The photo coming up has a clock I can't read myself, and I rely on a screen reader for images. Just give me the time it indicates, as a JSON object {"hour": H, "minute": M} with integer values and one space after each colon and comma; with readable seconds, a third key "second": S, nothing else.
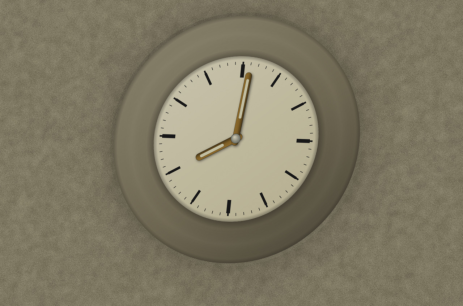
{"hour": 8, "minute": 1}
